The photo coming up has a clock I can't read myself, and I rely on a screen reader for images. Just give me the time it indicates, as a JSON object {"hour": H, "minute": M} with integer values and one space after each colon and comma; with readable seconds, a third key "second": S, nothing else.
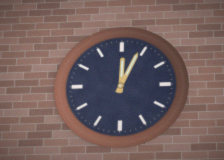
{"hour": 12, "minute": 4}
